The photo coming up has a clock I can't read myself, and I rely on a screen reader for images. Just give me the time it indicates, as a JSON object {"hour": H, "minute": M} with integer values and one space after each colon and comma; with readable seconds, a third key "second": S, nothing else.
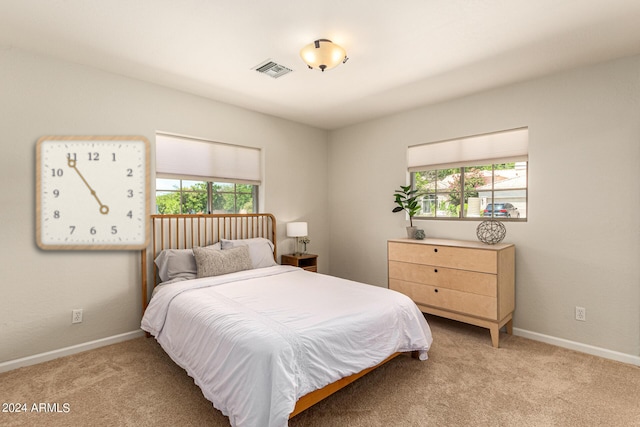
{"hour": 4, "minute": 54}
